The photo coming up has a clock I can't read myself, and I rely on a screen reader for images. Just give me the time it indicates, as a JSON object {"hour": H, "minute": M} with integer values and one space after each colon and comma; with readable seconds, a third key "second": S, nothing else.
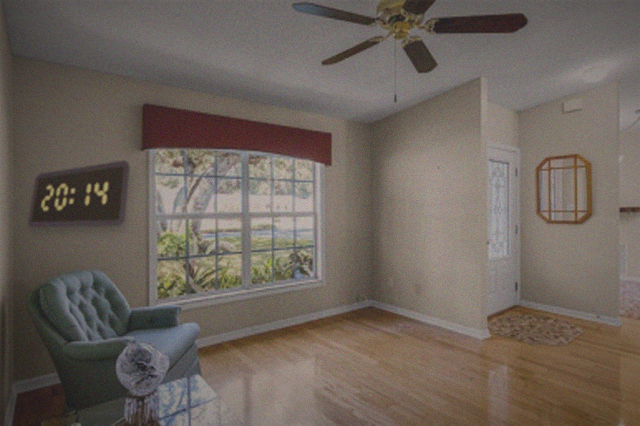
{"hour": 20, "minute": 14}
